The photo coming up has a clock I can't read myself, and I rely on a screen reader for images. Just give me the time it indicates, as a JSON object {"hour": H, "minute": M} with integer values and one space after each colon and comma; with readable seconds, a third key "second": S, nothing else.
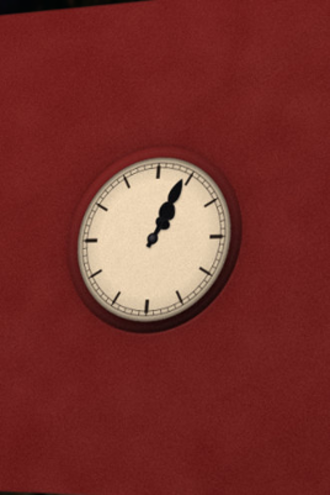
{"hour": 1, "minute": 4}
